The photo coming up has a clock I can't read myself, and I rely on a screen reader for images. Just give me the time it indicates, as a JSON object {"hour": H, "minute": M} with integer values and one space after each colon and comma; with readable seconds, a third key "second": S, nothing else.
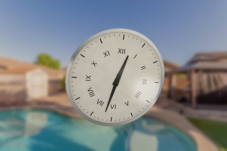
{"hour": 12, "minute": 32}
